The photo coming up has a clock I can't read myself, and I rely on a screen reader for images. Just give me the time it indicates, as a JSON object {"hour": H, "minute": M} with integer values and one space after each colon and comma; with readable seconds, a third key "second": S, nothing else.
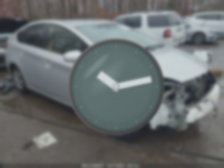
{"hour": 10, "minute": 13}
